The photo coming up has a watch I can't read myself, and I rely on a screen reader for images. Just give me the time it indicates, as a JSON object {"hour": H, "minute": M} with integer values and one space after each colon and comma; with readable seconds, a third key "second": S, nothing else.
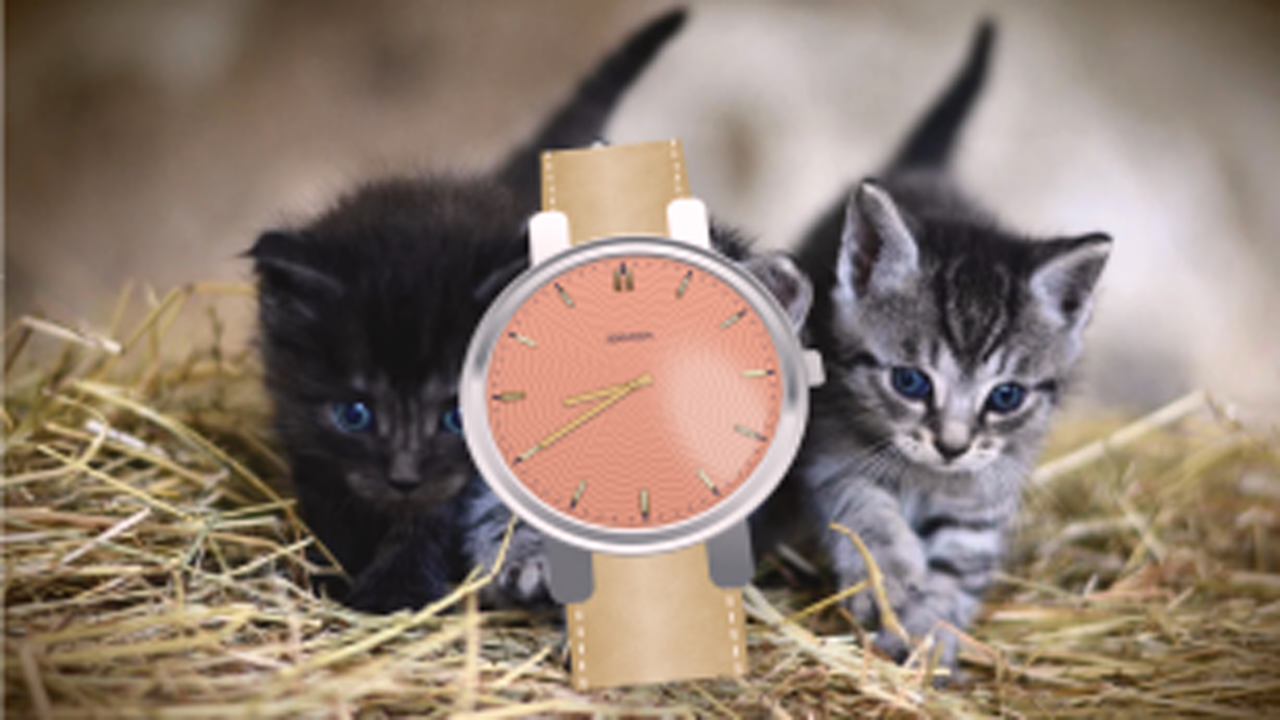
{"hour": 8, "minute": 40}
